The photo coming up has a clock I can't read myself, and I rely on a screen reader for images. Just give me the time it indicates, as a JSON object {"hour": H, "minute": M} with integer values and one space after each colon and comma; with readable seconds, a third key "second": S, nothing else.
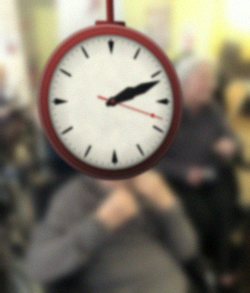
{"hour": 2, "minute": 11, "second": 18}
